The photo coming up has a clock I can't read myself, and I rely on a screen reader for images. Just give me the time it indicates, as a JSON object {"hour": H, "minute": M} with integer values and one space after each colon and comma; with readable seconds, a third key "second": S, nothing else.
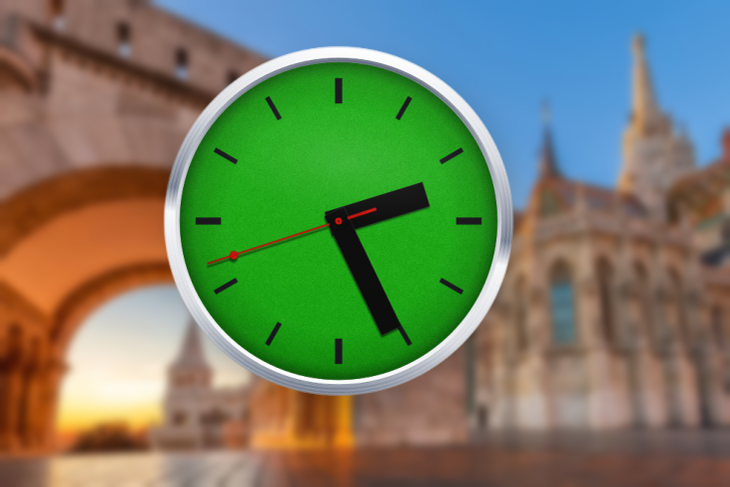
{"hour": 2, "minute": 25, "second": 42}
